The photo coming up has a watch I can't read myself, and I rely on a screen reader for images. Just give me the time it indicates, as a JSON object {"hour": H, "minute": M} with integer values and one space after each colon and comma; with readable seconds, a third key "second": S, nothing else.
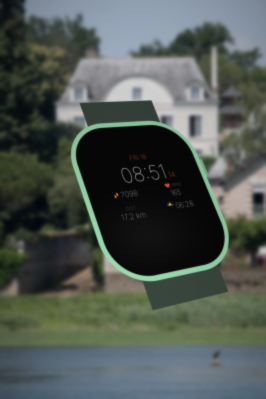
{"hour": 8, "minute": 51}
